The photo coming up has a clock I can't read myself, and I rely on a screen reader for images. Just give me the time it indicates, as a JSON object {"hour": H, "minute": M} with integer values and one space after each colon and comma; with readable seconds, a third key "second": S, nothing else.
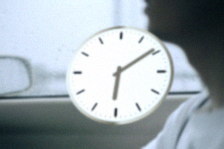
{"hour": 6, "minute": 9}
